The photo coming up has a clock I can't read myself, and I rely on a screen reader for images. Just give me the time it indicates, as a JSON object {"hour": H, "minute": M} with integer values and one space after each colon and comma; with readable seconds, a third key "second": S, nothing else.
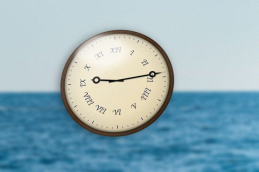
{"hour": 9, "minute": 14}
